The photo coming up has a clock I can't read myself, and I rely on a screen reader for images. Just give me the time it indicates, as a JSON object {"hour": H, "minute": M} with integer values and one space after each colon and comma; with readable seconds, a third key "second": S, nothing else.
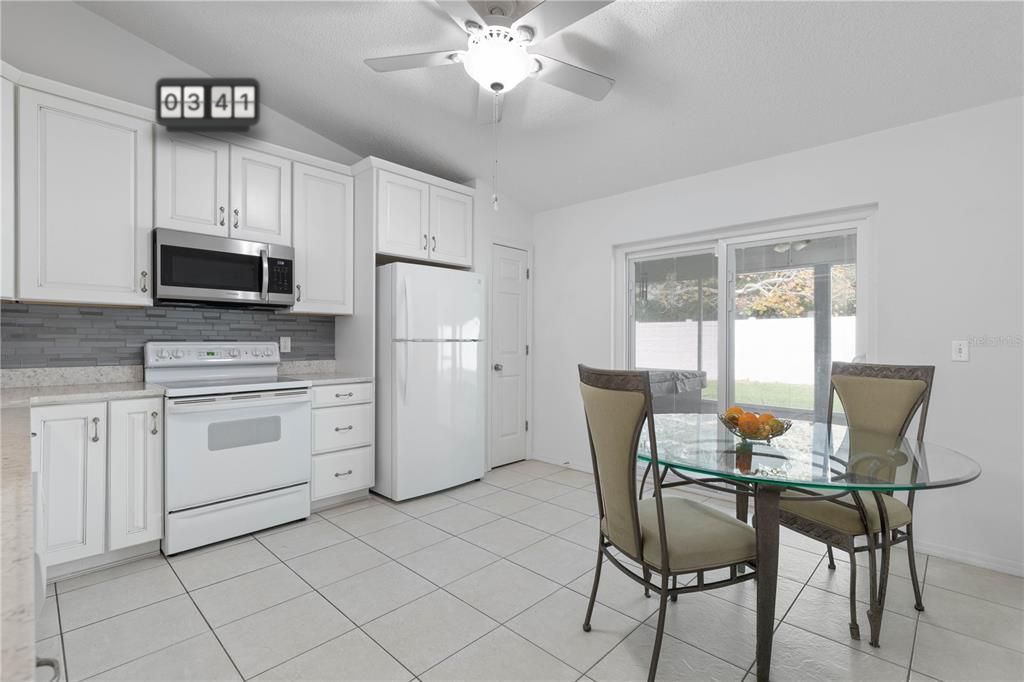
{"hour": 3, "minute": 41}
